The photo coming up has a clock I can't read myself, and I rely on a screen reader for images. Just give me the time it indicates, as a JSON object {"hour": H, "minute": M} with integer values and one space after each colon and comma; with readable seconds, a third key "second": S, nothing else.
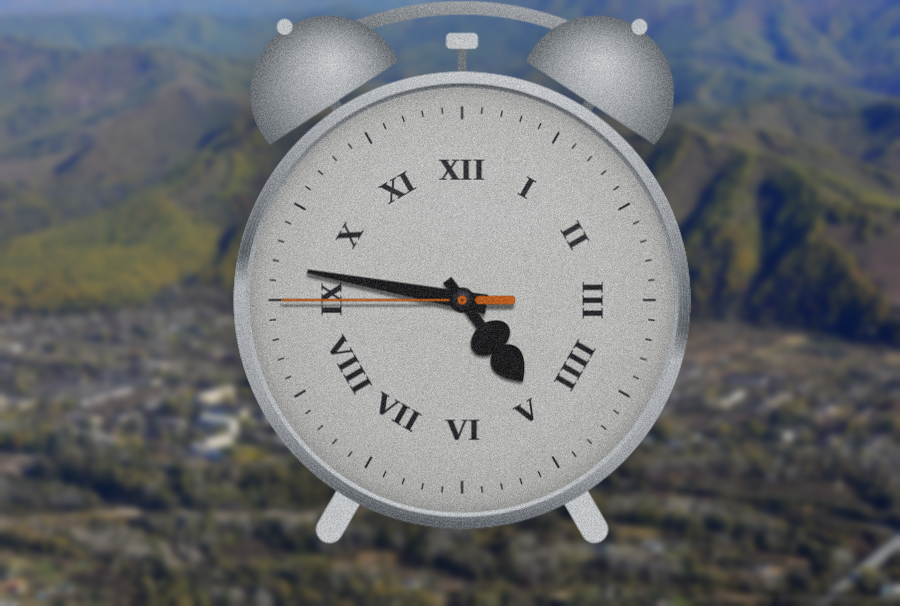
{"hour": 4, "minute": 46, "second": 45}
